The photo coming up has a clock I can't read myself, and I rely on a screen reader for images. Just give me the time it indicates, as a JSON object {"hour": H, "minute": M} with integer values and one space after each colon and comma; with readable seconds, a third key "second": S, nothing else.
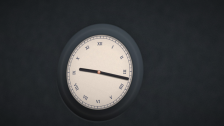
{"hour": 9, "minute": 17}
